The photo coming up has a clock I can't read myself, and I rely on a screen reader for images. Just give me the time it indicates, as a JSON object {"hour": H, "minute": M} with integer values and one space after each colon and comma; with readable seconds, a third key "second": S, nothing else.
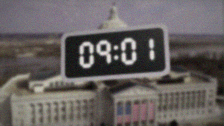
{"hour": 9, "minute": 1}
